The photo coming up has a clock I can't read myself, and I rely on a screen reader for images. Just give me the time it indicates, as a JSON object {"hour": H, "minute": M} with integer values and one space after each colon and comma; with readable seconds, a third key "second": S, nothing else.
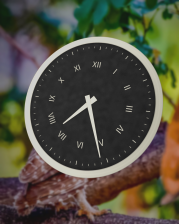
{"hour": 7, "minute": 26}
